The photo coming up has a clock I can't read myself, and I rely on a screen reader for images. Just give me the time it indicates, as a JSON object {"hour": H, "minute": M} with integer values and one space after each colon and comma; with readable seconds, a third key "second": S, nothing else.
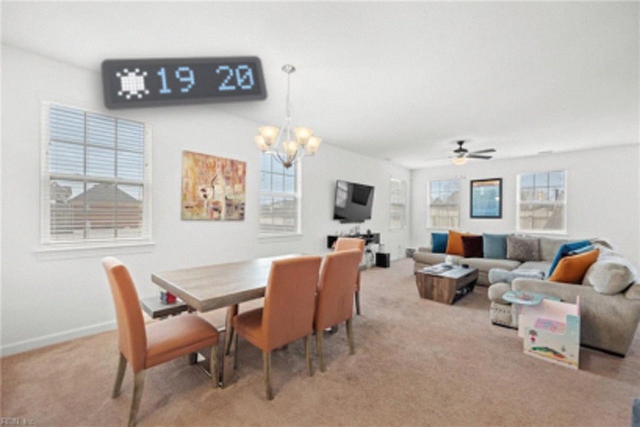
{"hour": 19, "minute": 20}
